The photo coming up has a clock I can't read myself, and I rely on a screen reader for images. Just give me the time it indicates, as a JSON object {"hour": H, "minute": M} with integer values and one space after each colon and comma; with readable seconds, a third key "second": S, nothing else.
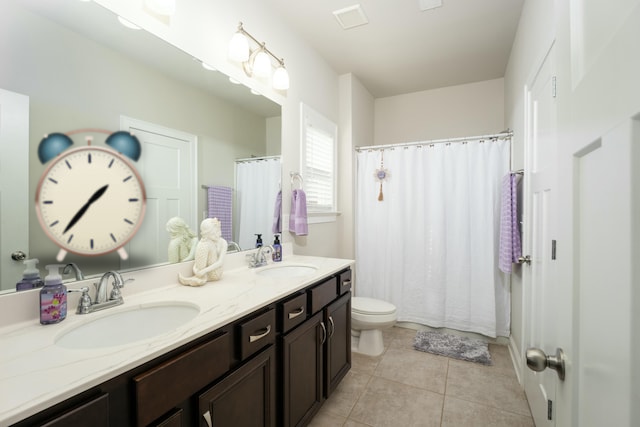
{"hour": 1, "minute": 37}
